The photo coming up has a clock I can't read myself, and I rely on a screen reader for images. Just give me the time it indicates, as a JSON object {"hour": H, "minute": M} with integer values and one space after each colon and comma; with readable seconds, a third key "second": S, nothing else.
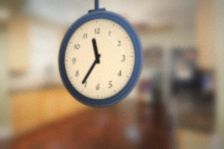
{"hour": 11, "minute": 36}
